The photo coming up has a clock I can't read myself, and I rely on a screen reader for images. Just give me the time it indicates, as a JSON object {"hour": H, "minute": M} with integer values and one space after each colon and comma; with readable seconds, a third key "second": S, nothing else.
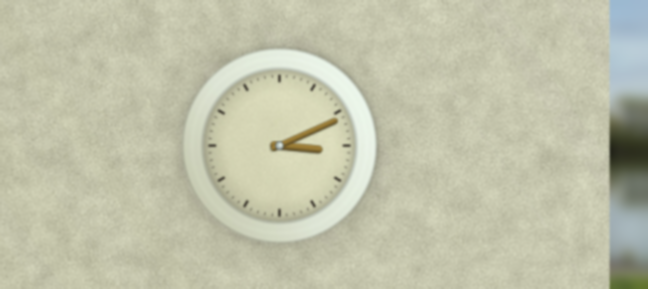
{"hour": 3, "minute": 11}
